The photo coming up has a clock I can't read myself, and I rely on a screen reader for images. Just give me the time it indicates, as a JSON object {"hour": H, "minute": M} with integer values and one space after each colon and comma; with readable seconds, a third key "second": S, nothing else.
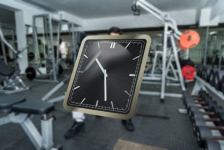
{"hour": 10, "minute": 27}
